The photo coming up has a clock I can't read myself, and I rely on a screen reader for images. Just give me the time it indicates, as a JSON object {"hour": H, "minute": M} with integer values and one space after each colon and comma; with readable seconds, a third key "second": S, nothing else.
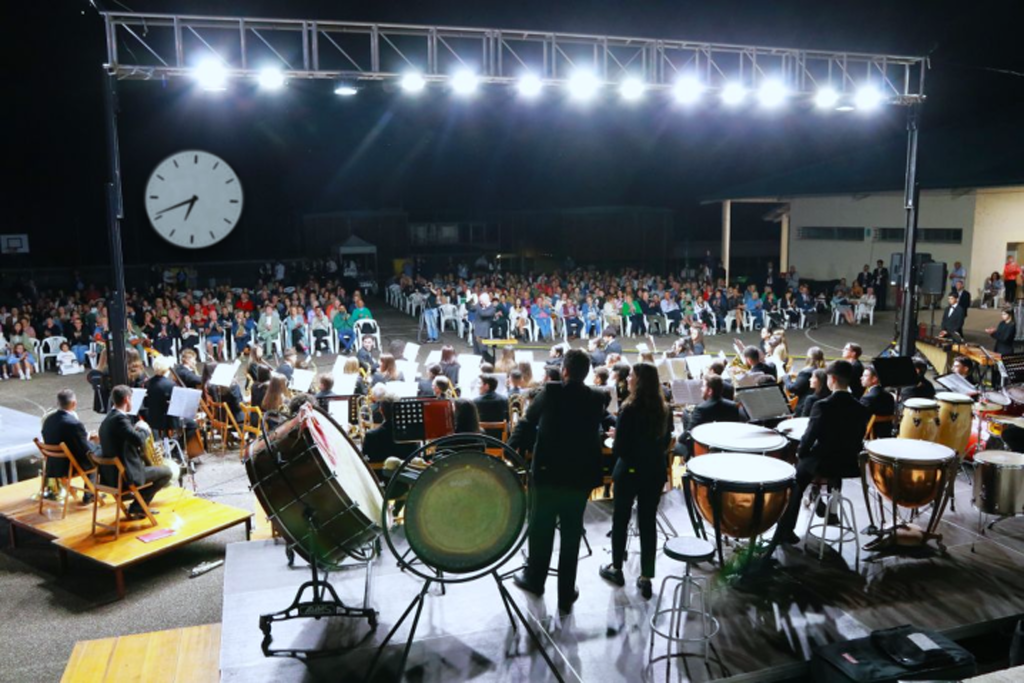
{"hour": 6, "minute": 41}
